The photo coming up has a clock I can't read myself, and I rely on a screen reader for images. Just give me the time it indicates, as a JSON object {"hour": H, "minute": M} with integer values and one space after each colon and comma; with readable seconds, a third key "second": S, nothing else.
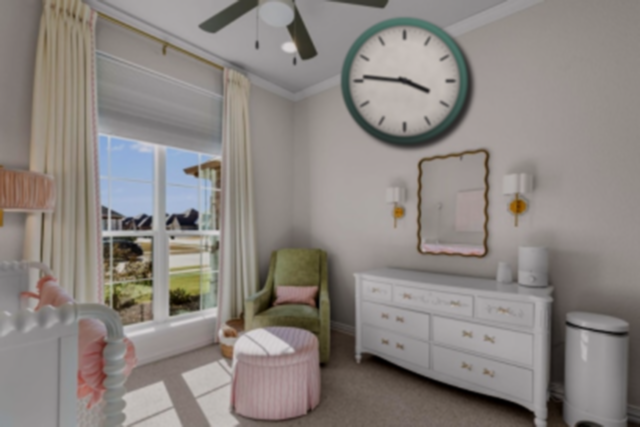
{"hour": 3, "minute": 46}
